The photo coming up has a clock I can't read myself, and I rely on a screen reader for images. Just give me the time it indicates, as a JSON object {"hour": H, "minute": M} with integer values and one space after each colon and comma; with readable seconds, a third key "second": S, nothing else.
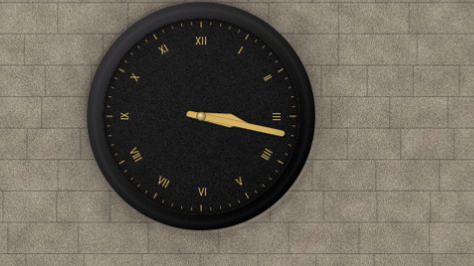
{"hour": 3, "minute": 17}
